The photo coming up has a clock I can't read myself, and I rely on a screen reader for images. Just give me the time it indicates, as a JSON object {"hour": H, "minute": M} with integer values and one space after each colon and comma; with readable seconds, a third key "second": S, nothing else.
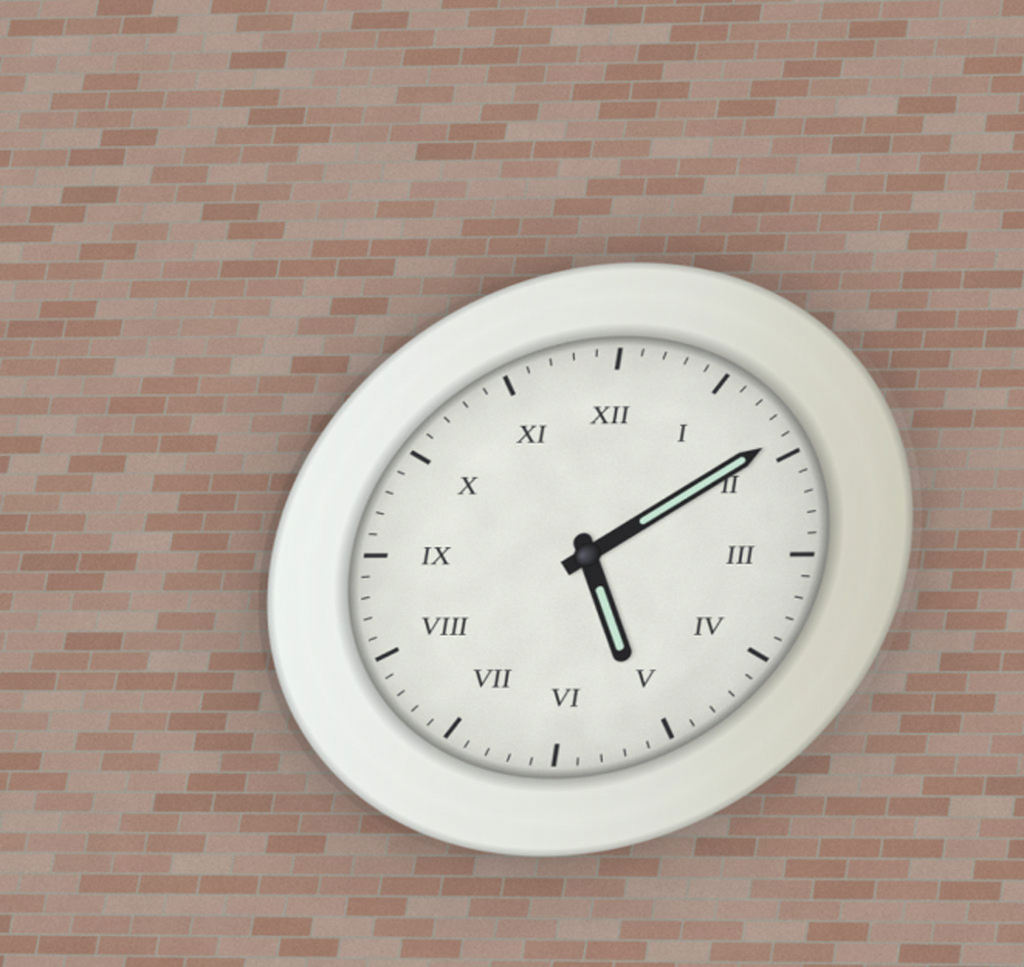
{"hour": 5, "minute": 9}
